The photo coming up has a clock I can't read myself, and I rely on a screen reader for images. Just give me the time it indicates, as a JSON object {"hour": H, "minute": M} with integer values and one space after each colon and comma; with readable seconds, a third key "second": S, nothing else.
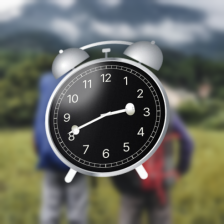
{"hour": 2, "minute": 41}
